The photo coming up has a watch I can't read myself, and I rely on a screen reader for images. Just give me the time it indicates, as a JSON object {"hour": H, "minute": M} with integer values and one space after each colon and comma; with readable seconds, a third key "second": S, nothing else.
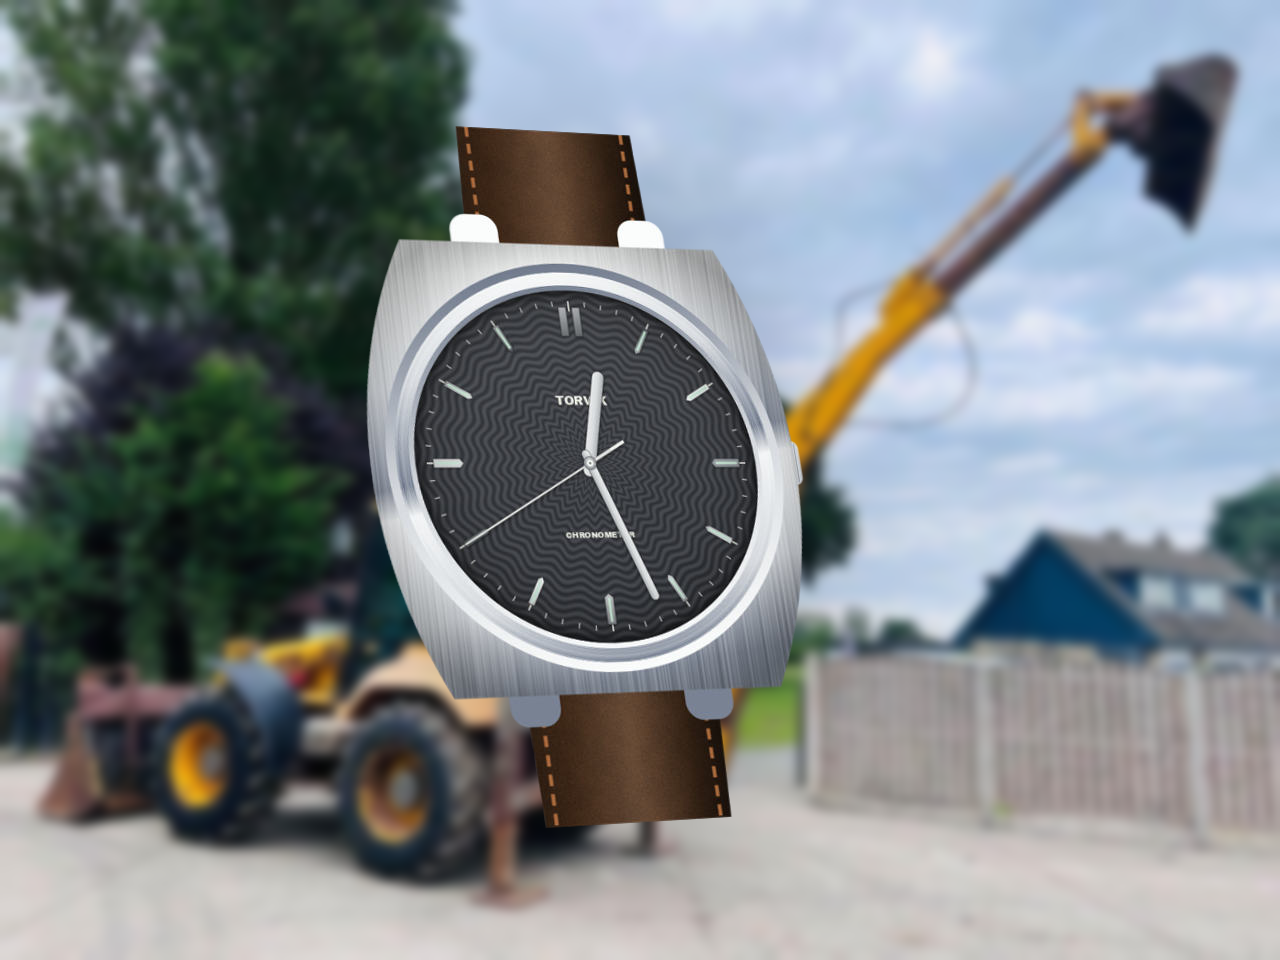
{"hour": 12, "minute": 26, "second": 40}
